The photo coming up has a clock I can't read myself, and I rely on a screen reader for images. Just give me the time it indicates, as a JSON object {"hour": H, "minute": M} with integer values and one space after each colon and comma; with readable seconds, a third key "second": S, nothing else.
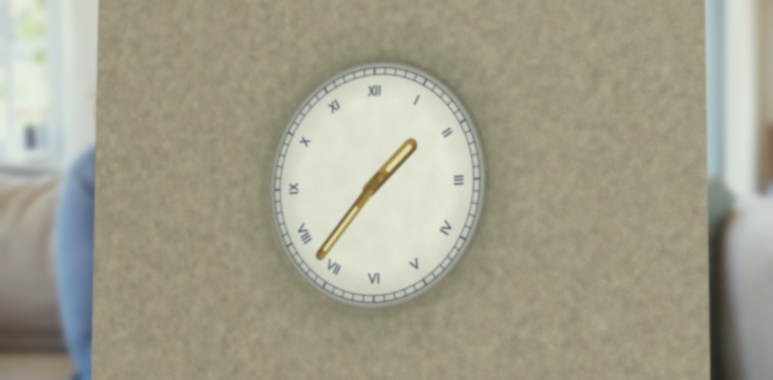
{"hour": 1, "minute": 37}
